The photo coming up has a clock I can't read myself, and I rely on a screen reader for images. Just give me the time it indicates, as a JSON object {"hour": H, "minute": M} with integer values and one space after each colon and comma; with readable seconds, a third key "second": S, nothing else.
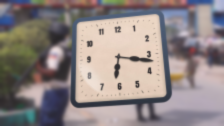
{"hour": 6, "minute": 17}
